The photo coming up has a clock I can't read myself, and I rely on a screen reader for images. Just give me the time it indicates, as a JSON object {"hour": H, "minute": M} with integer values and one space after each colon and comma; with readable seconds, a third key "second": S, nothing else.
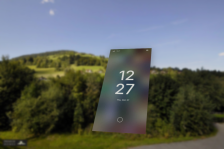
{"hour": 12, "minute": 27}
